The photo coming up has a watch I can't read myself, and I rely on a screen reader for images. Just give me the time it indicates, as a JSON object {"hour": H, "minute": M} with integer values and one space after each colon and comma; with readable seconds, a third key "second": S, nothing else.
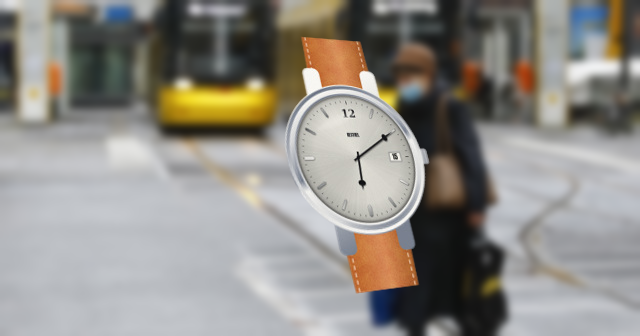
{"hour": 6, "minute": 10}
